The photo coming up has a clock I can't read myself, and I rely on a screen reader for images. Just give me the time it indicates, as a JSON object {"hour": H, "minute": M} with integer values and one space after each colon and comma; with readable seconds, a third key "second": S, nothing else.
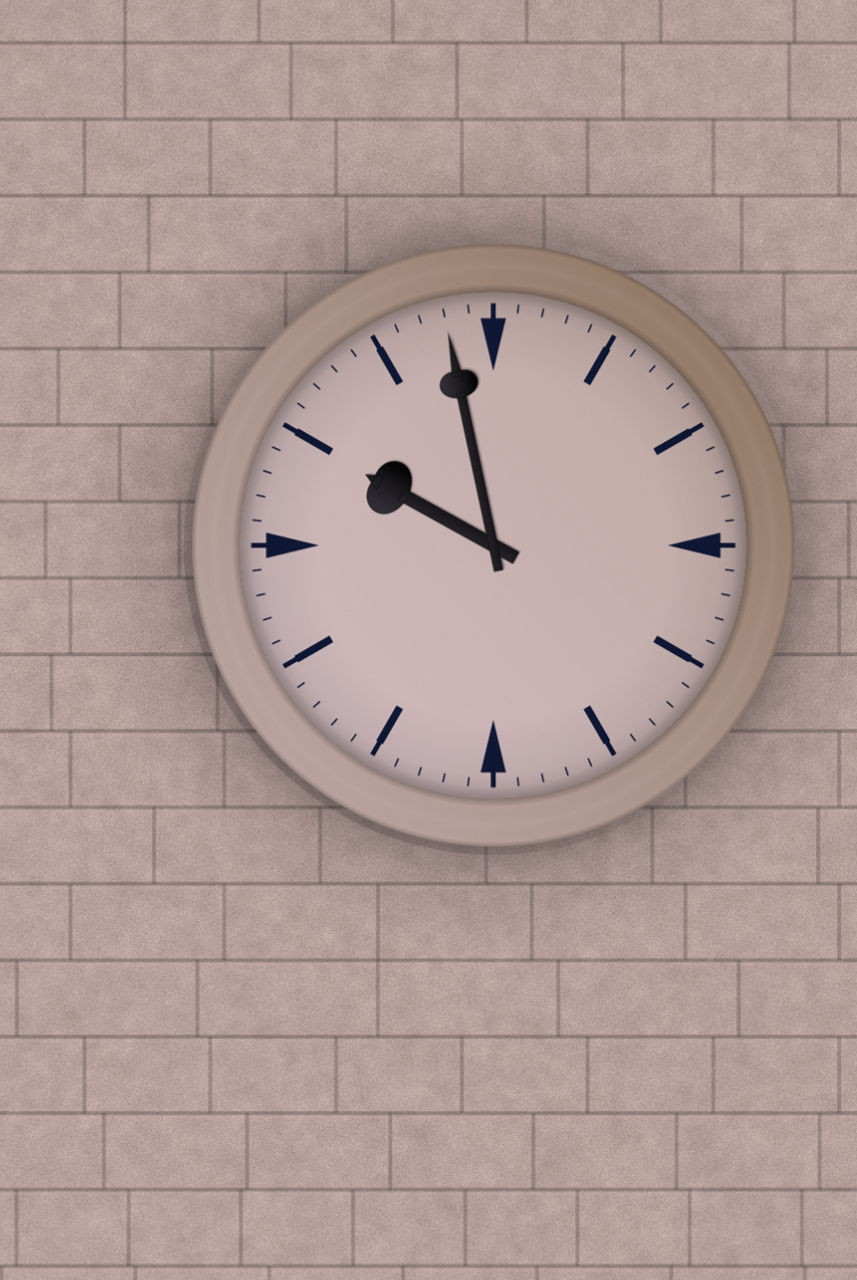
{"hour": 9, "minute": 58}
